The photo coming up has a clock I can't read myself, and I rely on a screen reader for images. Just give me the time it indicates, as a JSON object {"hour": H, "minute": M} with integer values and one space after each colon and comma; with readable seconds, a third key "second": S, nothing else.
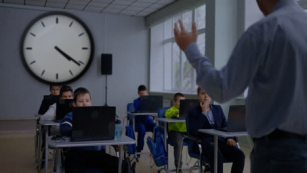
{"hour": 4, "minute": 21}
